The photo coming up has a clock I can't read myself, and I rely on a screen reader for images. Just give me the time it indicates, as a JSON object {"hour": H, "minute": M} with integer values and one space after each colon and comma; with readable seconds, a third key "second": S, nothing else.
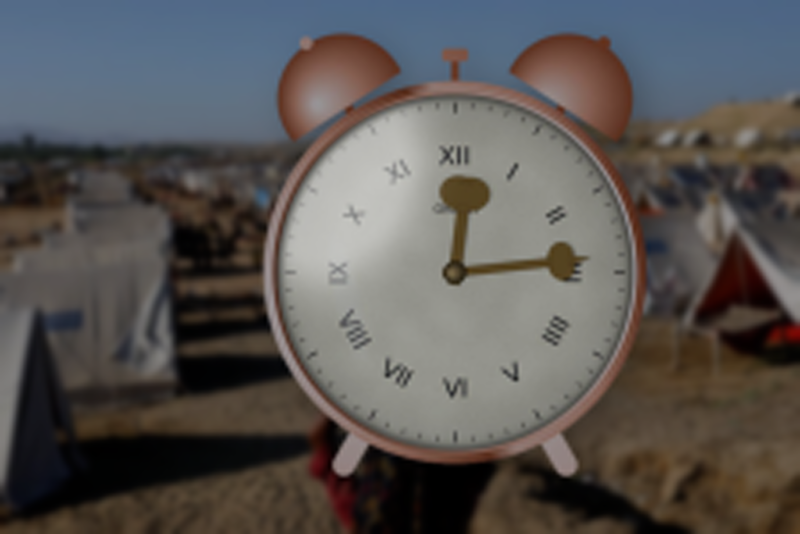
{"hour": 12, "minute": 14}
